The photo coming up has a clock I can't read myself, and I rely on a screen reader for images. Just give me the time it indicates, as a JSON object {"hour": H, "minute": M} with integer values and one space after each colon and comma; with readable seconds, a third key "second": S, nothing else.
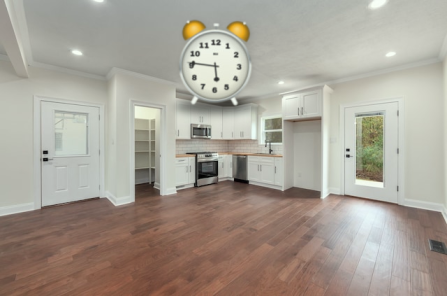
{"hour": 5, "minute": 46}
